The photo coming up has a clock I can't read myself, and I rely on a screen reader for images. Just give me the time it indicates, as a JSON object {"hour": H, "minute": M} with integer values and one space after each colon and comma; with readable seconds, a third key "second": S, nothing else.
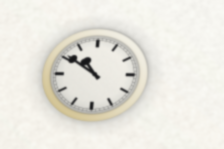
{"hour": 10, "minute": 51}
